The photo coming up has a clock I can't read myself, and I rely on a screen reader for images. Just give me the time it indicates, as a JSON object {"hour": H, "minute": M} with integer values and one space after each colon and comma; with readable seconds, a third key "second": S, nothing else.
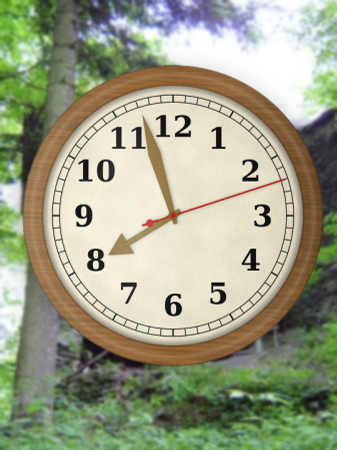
{"hour": 7, "minute": 57, "second": 12}
